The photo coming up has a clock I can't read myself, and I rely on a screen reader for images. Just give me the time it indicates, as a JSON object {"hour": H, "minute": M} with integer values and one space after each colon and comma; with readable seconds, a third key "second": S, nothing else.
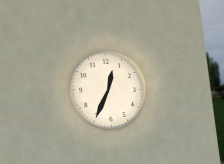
{"hour": 12, "minute": 35}
